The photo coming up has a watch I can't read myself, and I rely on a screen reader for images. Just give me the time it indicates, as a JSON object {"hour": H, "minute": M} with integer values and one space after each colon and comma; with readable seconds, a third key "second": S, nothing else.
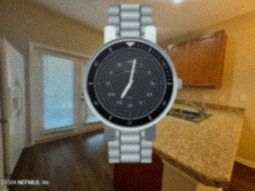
{"hour": 7, "minute": 2}
